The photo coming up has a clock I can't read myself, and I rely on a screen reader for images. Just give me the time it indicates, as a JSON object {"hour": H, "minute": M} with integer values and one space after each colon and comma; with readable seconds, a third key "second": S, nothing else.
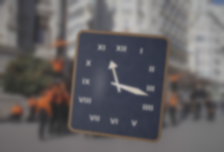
{"hour": 11, "minute": 17}
